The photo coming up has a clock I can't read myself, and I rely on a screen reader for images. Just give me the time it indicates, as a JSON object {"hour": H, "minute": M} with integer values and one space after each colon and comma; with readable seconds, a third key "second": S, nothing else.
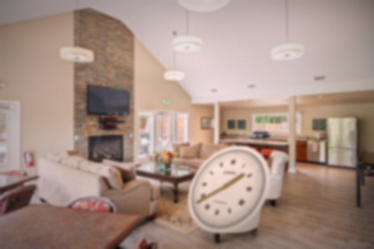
{"hour": 1, "minute": 39}
